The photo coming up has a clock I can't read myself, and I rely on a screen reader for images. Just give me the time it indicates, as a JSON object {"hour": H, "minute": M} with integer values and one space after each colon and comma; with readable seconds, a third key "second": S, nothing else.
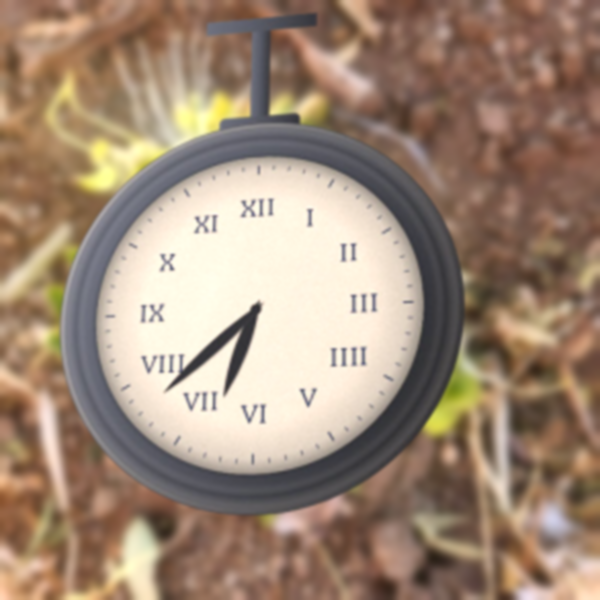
{"hour": 6, "minute": 38}
